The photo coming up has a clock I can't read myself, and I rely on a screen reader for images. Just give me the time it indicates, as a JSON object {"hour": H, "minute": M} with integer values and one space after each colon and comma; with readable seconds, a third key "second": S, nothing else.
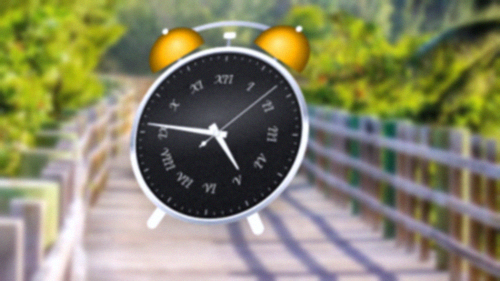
{"hour": 4, "minute": 46, "second": 8}
